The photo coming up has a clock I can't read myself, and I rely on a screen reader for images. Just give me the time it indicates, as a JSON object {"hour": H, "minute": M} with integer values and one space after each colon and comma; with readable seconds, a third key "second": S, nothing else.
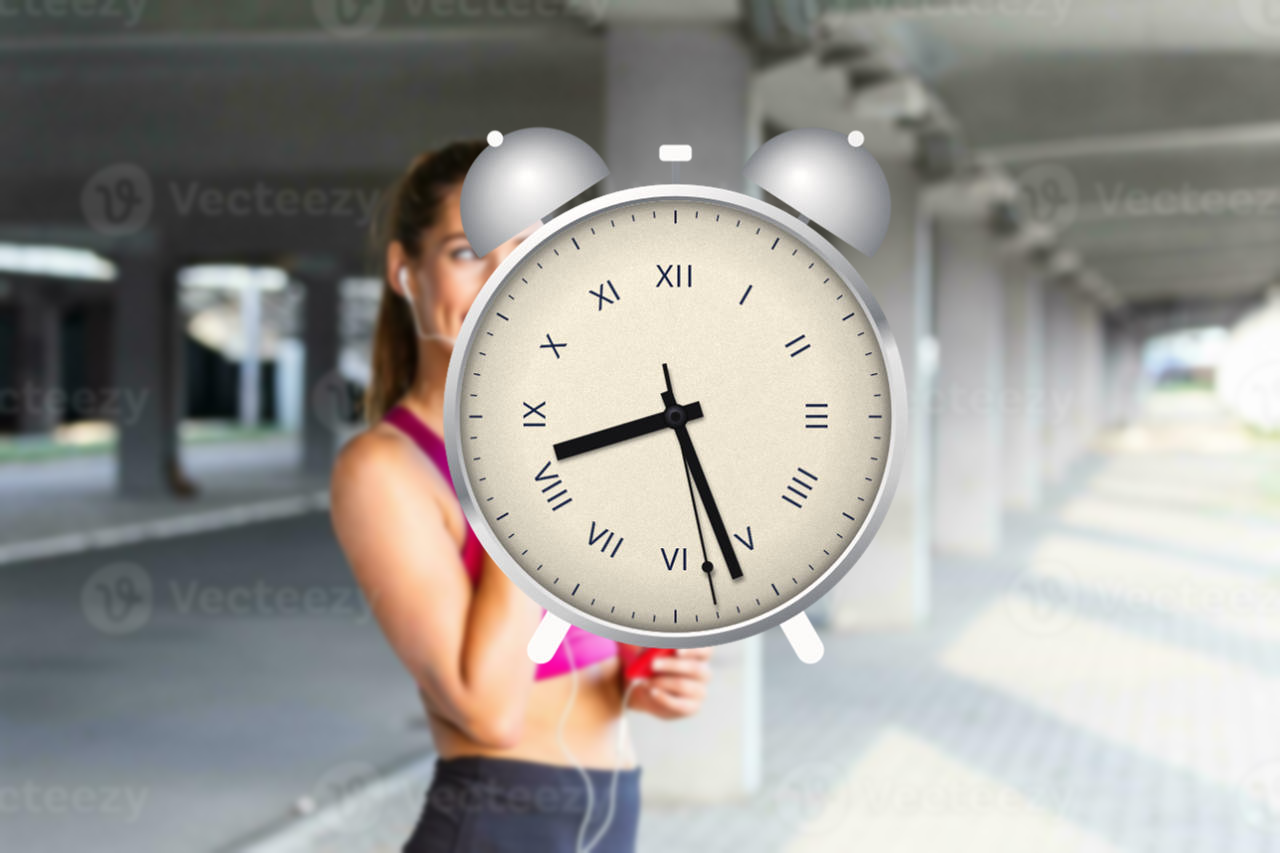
{"hour": 8, "minute": 26, "second": 28}
